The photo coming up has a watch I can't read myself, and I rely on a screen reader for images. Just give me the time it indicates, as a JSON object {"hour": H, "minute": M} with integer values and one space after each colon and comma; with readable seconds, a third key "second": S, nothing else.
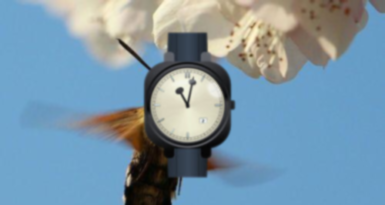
{"hour": 11, "minute": 2}
